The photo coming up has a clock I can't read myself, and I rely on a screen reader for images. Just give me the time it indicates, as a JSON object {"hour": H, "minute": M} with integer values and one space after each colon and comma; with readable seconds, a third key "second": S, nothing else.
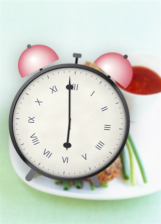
{"hour": 5, "minute": 59}
